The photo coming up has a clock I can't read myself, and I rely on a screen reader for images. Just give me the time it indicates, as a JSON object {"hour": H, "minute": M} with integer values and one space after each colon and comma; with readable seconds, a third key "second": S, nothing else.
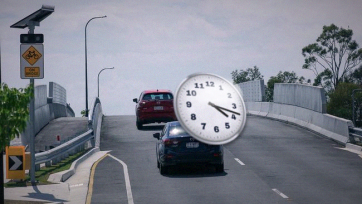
{"hour": 4, "minute": 18}
